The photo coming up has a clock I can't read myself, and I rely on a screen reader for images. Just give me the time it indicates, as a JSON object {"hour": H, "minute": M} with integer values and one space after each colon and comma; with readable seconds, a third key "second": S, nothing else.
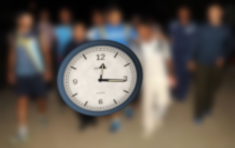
{"hour": 12, "minute": 16}
